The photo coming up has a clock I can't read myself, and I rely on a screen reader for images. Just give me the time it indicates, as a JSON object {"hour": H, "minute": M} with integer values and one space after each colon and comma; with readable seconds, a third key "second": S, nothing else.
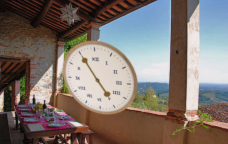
{"hour": 4, "minute": 55}
